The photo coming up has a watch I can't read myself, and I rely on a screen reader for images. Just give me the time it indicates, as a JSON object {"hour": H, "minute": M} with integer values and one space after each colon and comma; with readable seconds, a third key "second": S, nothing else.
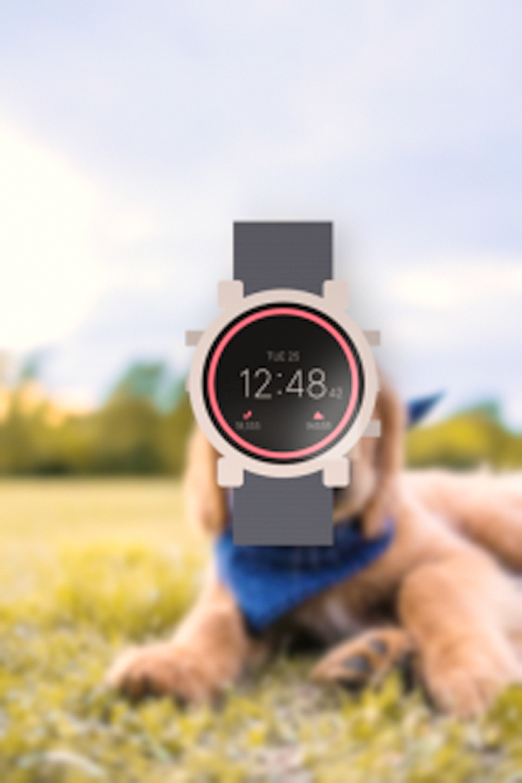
{"hour": 12, "minute": 48}
